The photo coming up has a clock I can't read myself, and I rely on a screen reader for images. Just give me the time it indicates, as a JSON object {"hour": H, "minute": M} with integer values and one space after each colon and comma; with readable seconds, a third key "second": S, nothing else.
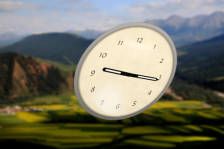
{"hour": 9, "minute": 16}
